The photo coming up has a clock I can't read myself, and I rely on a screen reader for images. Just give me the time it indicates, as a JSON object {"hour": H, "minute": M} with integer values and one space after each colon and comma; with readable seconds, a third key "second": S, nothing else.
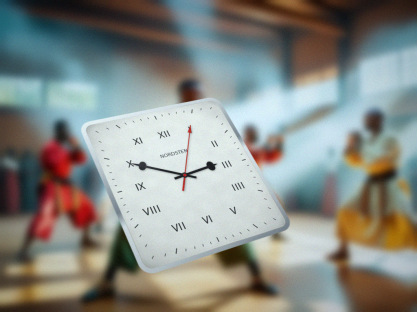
{"hour": 2, "minute": 50, "second": 5}
